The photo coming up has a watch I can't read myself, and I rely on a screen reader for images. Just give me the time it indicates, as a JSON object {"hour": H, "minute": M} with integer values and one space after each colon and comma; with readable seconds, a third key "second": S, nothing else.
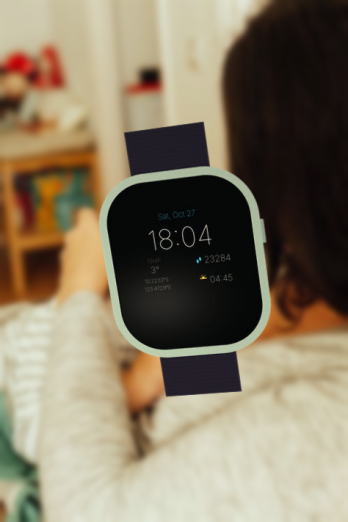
{"hour": 18, "minute": 4}
